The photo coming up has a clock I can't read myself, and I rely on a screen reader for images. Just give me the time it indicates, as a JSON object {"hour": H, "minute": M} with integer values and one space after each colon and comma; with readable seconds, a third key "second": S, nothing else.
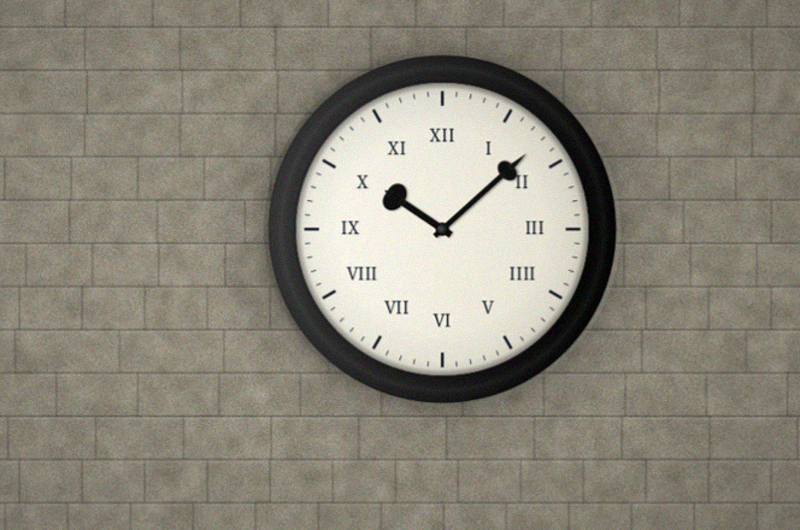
{"hour": 10, "minute": 8}
